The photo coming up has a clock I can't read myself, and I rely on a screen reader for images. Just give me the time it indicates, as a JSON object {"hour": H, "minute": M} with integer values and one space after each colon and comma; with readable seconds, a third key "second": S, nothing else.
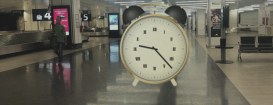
{"hour": 9, "minute": 23}
